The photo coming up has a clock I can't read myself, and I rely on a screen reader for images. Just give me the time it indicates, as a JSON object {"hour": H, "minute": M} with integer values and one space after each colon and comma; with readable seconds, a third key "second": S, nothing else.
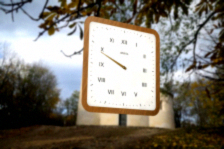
{"hour": 9, "minute": 49}
